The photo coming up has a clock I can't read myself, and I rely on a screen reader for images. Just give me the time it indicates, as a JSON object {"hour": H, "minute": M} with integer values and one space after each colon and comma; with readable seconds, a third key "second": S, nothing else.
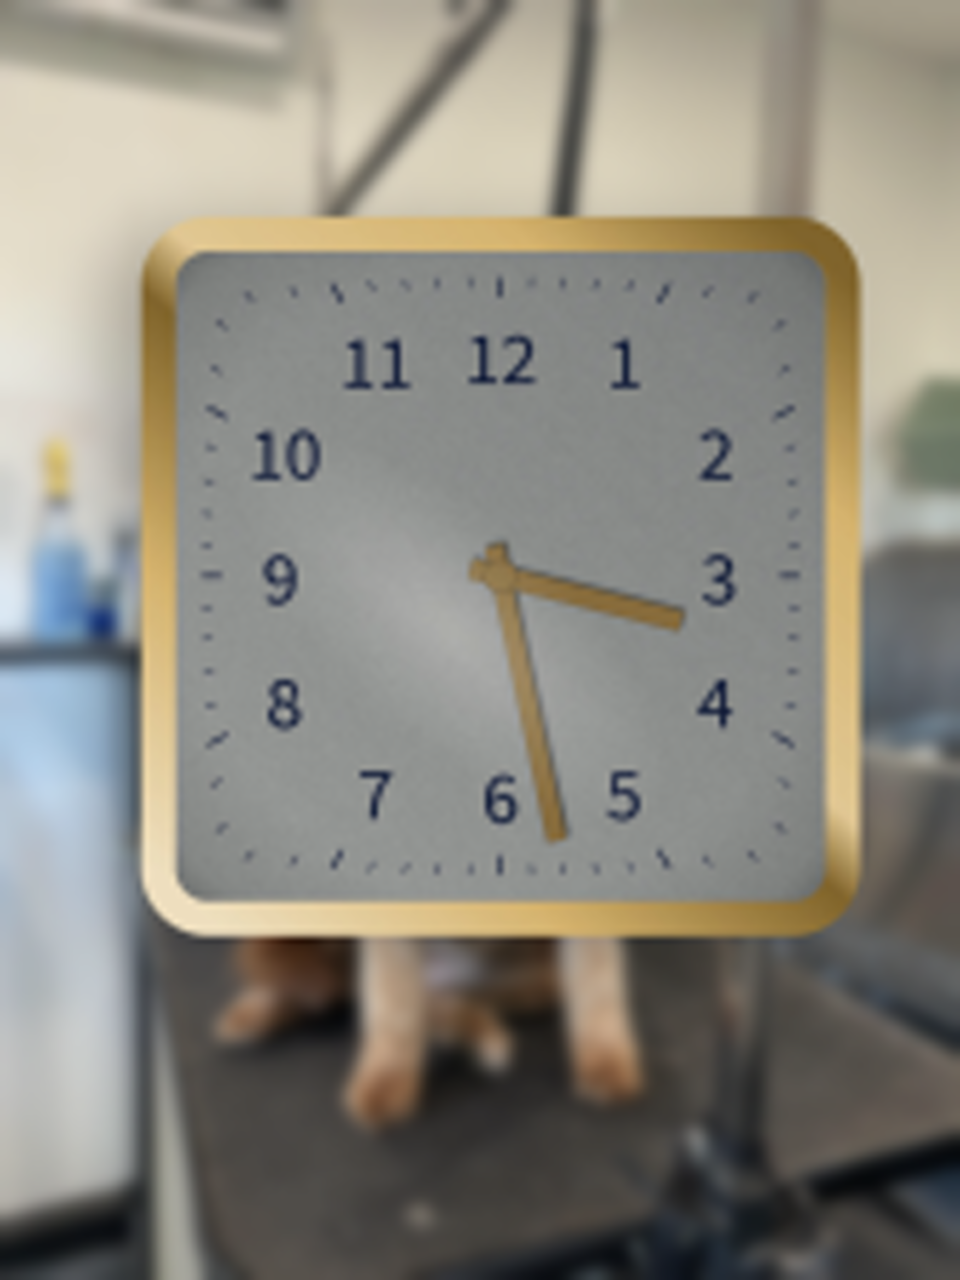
{"hour": 3, "minute": 28}
